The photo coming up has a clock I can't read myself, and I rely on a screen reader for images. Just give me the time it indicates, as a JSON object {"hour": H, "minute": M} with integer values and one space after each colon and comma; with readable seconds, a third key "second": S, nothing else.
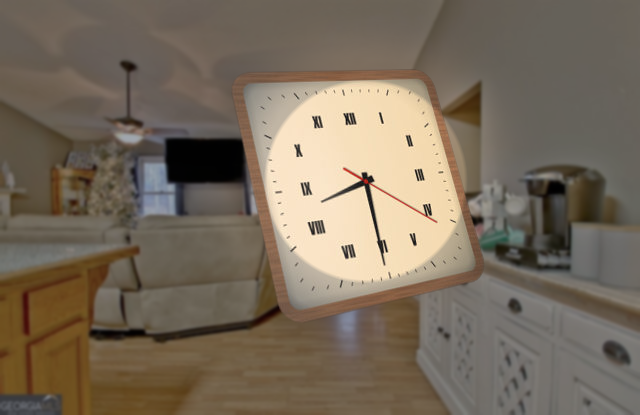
{"hour": 8, "minute": 30, "second": 21}
